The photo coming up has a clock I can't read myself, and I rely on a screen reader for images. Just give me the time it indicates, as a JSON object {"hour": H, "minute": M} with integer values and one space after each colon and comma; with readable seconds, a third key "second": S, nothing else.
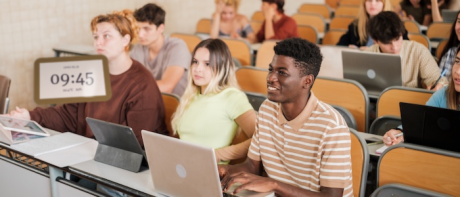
{"hour": 9, "minute": 45}
